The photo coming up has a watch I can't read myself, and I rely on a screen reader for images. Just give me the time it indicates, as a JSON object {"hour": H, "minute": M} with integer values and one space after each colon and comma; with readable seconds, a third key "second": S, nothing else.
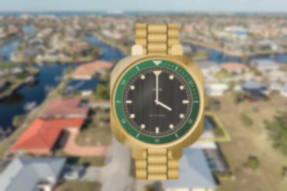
{"hour": 4, "minute": 0}
